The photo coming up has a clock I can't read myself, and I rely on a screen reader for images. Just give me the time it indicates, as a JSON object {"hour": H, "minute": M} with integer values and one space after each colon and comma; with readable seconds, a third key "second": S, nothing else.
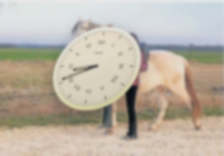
{"hour": 8, "minute": 41}
